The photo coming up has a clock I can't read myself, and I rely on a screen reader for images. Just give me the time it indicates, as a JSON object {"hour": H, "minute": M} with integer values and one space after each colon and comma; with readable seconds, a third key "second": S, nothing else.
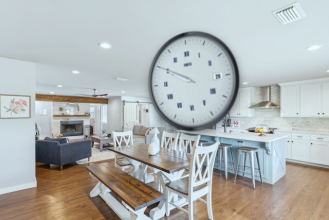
{"hour": 9, "minute": 50}
